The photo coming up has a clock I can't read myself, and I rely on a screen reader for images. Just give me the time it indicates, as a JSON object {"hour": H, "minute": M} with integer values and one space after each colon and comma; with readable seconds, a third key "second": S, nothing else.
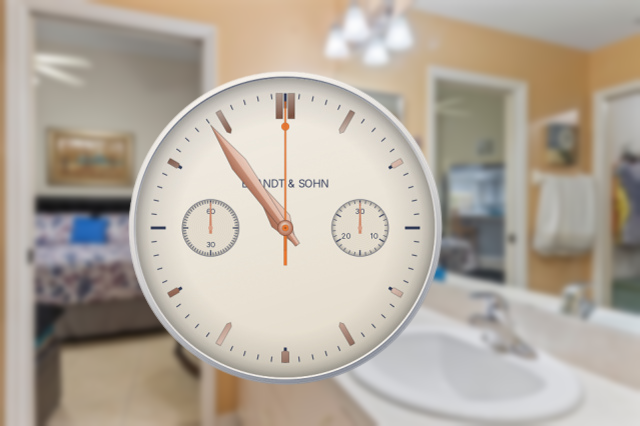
{"hour": 10, "minute": 54}
